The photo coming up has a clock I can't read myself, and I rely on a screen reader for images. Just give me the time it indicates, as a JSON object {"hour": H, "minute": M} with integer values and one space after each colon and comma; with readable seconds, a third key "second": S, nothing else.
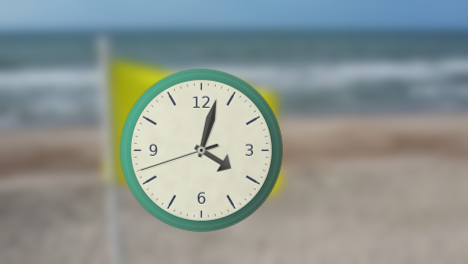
{"hour": 4, "minute": 2, "second": 42}
